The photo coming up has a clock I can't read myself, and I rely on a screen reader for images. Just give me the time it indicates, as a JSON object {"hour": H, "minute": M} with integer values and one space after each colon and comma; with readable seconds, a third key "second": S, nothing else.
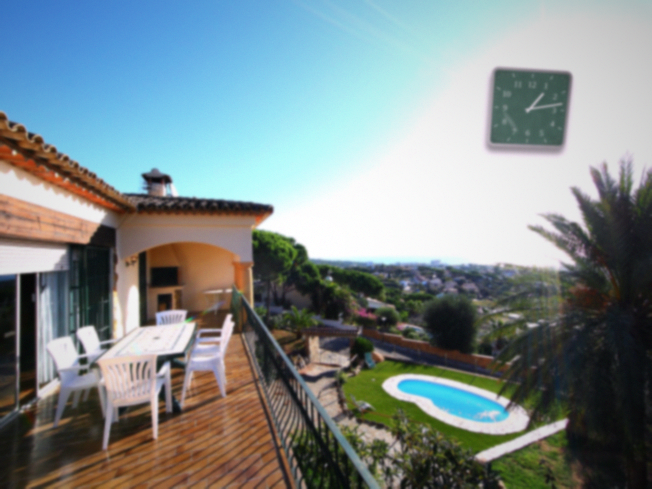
{"hour": 1, "minute": 13}
